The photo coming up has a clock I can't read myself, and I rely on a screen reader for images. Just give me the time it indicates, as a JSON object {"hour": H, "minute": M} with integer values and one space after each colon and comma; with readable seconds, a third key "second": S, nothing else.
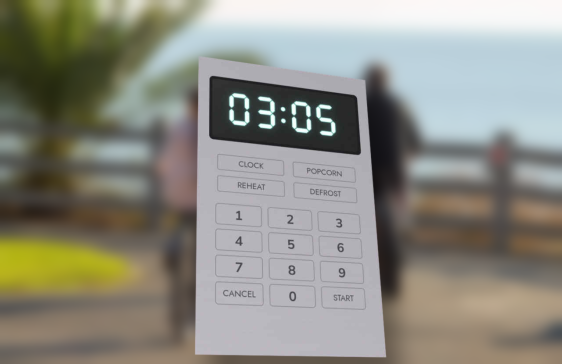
{"hour": 3, "minute": 5}
